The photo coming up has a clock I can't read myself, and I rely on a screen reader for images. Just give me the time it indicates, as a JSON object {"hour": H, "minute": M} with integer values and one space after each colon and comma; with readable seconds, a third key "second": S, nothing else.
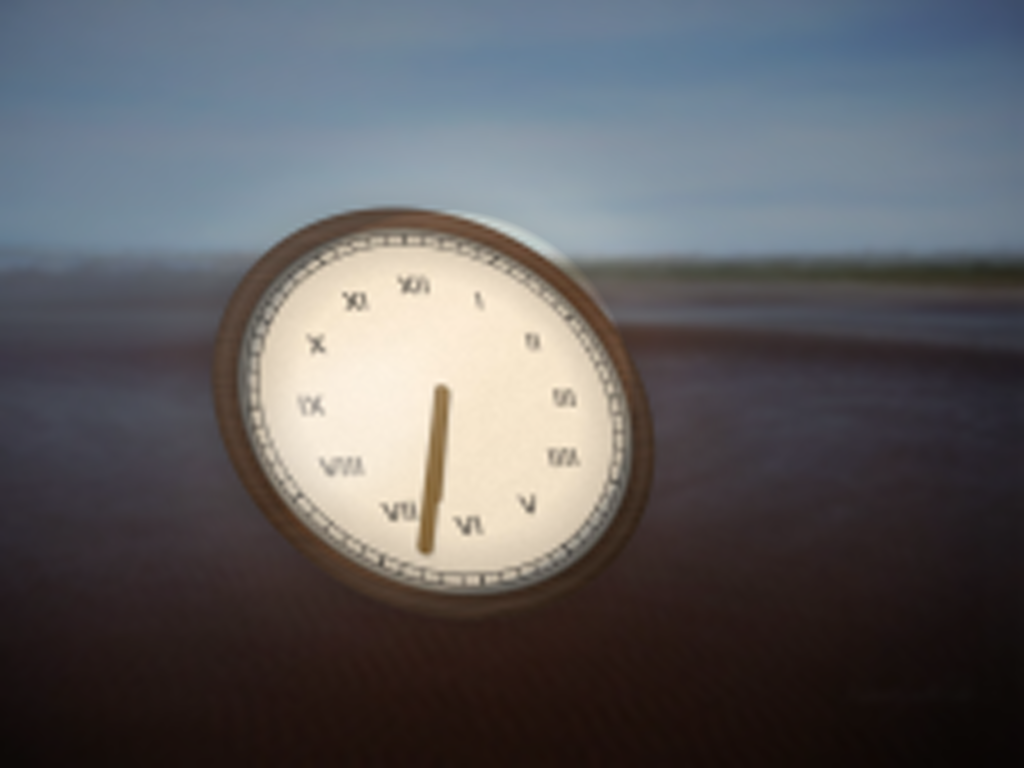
{"hour": 6, "minute": 33}
